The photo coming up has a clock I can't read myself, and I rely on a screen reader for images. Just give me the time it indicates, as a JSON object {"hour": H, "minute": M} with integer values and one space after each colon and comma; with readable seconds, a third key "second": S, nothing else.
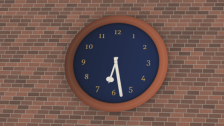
{"hour": 6, "minute": 28}
